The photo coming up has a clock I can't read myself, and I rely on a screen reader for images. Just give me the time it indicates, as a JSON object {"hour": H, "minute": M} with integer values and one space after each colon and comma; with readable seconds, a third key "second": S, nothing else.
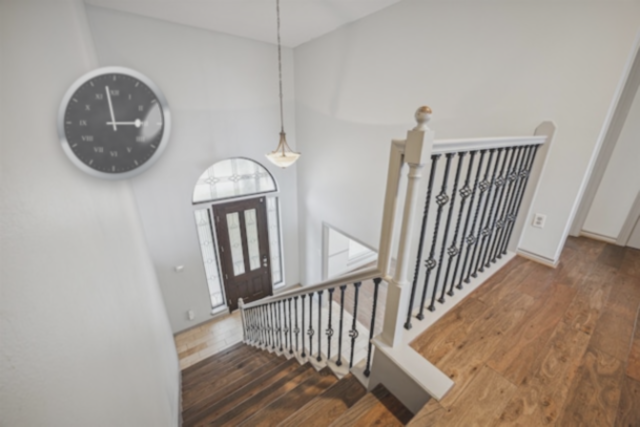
{"hour": 2, "minute": 58}
